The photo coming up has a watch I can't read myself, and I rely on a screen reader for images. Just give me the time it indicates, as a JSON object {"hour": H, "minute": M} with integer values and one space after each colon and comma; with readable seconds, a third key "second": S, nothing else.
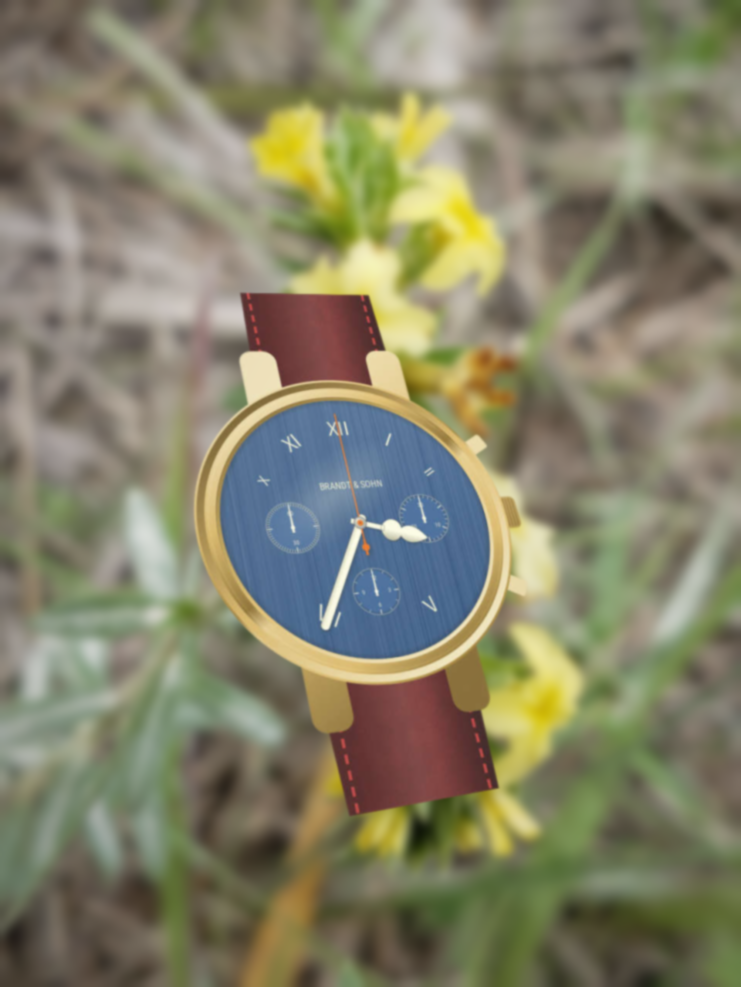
{"hour": 3, "minute": 35}
